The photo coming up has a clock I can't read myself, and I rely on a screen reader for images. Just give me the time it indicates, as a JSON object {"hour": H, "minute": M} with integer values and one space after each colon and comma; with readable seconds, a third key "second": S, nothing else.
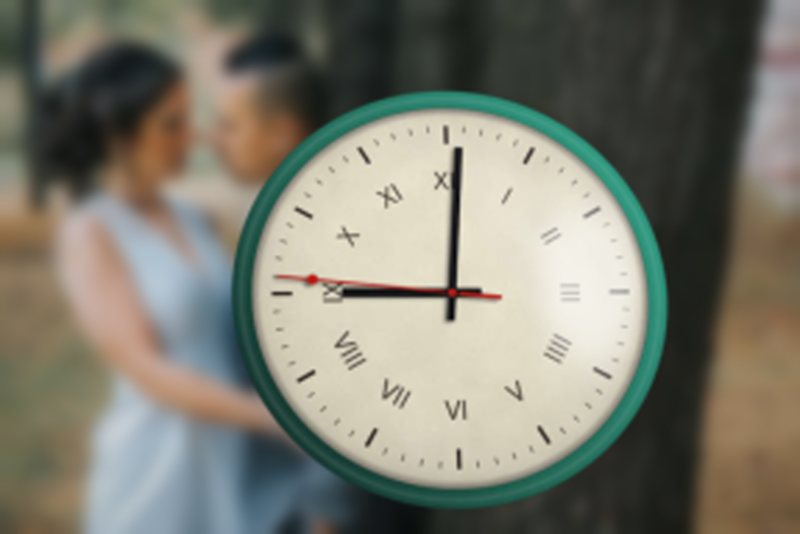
{"hour": 9, "minute": 0, "second": 46}
